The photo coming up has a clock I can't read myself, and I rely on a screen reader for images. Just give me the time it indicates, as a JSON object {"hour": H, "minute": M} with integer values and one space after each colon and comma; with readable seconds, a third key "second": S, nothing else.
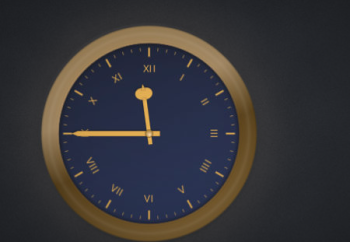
{"hour": 11, "minute": 45}
